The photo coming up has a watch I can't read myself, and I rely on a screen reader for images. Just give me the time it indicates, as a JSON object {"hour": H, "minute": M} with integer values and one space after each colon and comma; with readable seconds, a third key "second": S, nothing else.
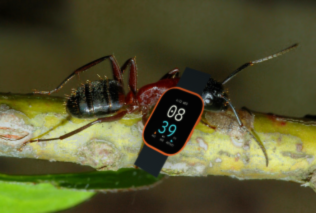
{"hour": 8, "minute": 39}
